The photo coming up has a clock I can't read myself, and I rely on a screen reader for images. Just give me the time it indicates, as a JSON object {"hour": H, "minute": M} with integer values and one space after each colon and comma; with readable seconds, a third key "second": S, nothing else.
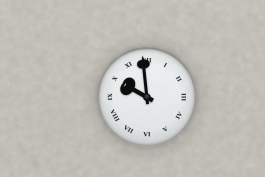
{"hour": 9, "minute": 59}
